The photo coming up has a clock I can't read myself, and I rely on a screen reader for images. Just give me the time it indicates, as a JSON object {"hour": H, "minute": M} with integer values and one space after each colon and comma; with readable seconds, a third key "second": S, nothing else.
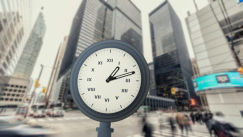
{"hour": 1, "minute": 12}
